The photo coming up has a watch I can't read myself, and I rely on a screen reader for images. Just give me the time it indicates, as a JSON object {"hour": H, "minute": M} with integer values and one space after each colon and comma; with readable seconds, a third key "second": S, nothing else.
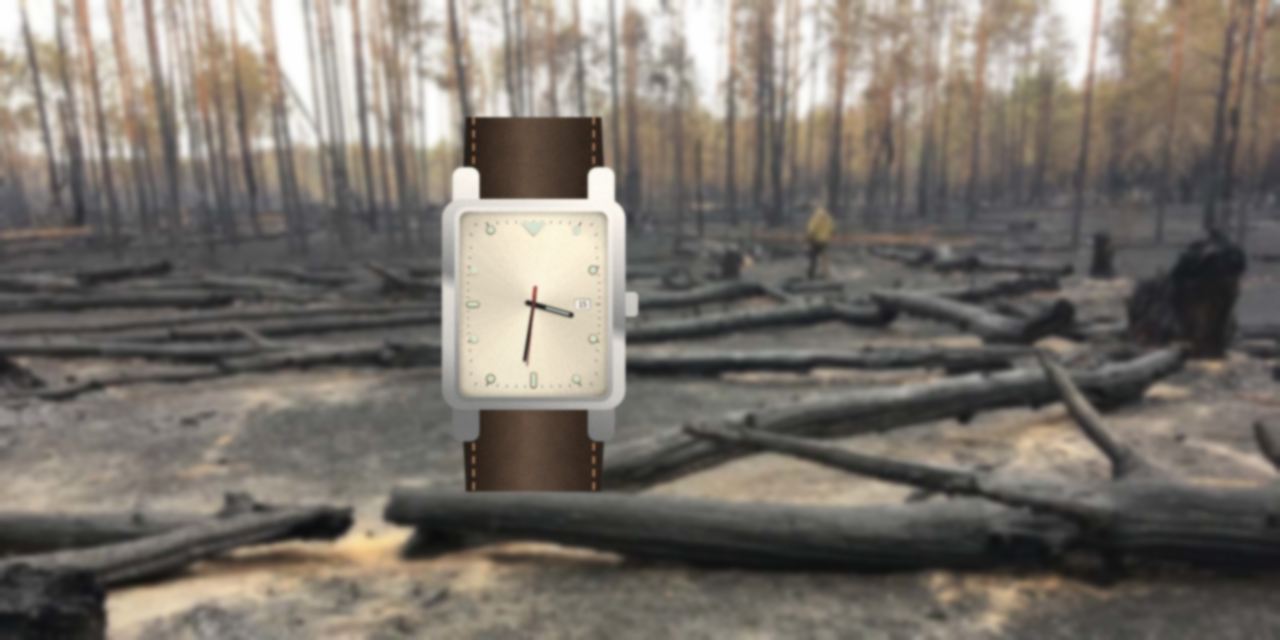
{"hour": 3, "minute": 31, "second": 31}
